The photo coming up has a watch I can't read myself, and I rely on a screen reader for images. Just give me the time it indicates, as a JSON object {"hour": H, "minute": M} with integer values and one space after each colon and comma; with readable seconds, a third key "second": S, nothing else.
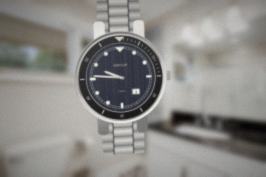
{"hour": 9, "minute": 46}
